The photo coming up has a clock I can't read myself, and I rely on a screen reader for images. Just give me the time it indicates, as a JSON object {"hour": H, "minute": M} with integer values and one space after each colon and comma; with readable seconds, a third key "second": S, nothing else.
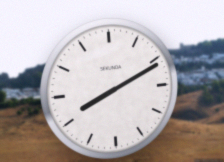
{"hour": 8, "minute": 11}
